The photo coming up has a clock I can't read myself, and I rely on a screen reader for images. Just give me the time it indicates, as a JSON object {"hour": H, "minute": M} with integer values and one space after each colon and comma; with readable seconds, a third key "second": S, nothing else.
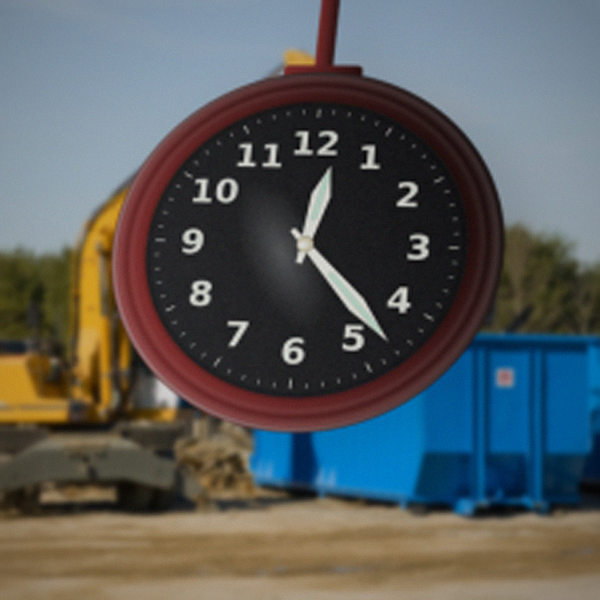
{"hour": 12, "minute": 23}
